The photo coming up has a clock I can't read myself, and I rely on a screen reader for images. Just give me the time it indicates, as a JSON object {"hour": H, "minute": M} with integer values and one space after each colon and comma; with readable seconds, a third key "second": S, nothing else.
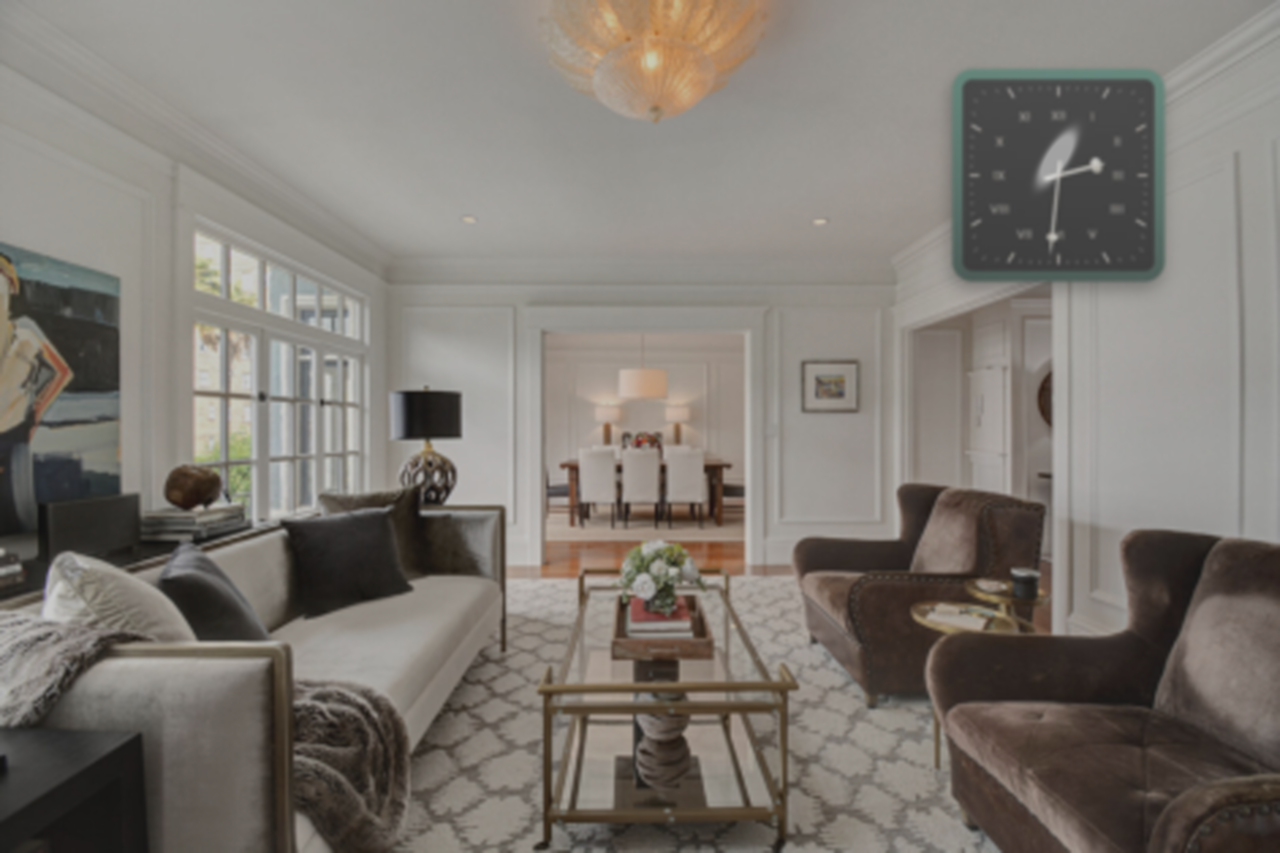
{"hour": 2, "minute": 31}
